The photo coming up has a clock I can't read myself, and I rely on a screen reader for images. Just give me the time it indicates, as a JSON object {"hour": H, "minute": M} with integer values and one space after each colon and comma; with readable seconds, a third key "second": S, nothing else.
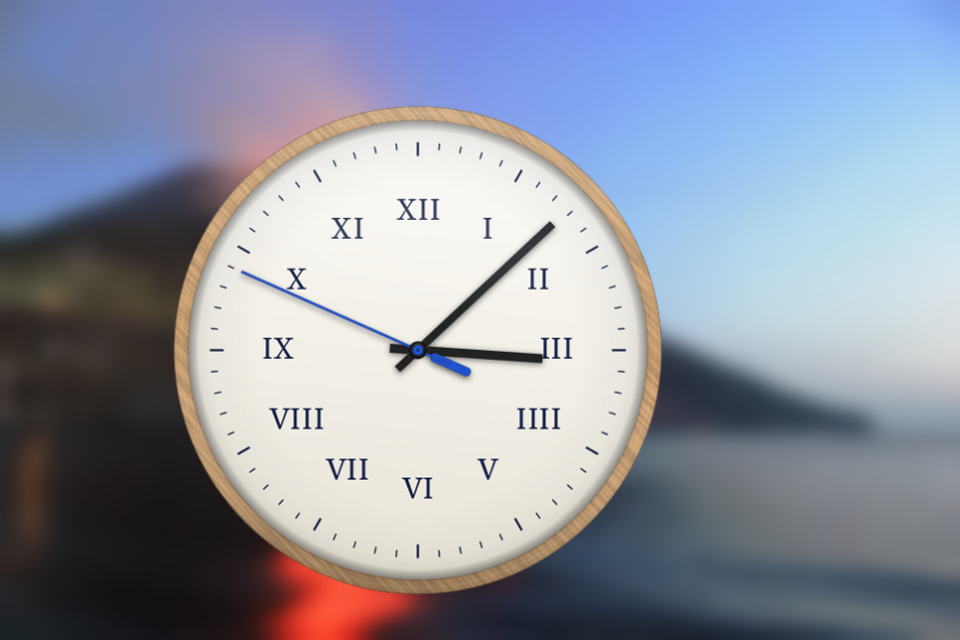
{"hour": 3, "minute": 7, "second": 49}
